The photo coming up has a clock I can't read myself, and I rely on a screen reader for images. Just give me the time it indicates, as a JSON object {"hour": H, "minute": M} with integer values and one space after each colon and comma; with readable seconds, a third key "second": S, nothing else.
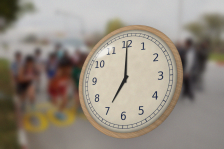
{"hour": 7, "minute": 0}
